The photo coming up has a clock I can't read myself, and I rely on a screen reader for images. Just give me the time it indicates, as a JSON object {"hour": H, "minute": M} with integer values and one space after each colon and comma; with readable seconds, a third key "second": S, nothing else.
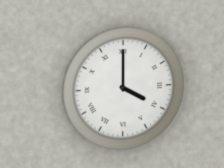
{"hour": 4, "minute": 0}
